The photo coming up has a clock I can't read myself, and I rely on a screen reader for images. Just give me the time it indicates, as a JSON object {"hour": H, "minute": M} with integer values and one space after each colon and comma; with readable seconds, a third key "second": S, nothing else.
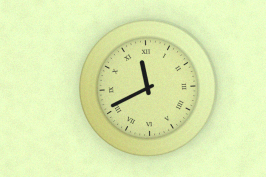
{"hour": 11, "minute": 41}
